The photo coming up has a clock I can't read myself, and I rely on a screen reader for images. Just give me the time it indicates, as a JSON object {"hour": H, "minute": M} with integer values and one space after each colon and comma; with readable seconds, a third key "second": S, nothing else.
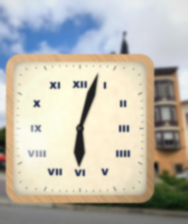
{"hour": 6, "minute": 3}
